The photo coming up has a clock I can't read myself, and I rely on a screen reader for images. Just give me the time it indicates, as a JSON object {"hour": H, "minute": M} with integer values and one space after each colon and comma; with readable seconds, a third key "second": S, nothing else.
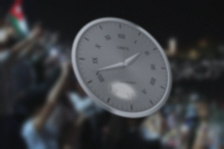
{"hour": 1, "minute": 42}
